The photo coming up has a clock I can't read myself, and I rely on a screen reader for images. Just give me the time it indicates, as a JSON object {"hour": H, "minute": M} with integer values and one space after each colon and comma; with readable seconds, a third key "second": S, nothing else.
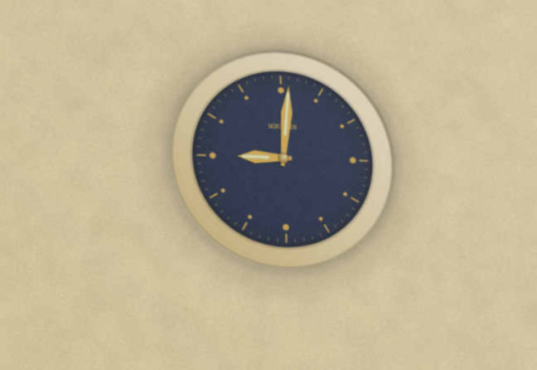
{"hour": 9, "minute": 1}
